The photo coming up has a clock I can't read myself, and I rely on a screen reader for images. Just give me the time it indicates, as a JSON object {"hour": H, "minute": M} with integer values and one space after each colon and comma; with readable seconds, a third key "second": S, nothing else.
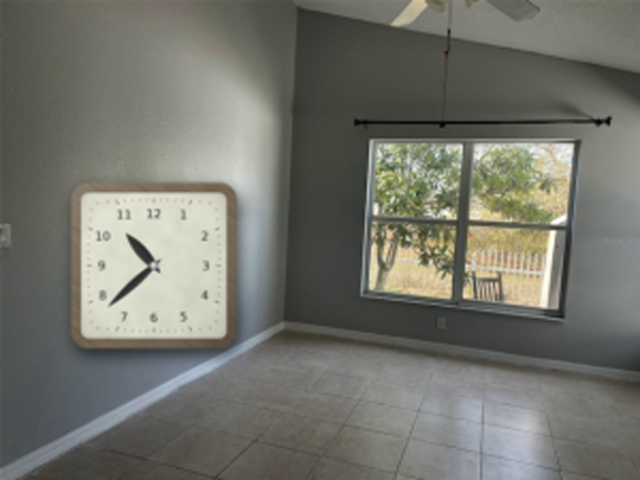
{"hour": 10, "minute": 38}
